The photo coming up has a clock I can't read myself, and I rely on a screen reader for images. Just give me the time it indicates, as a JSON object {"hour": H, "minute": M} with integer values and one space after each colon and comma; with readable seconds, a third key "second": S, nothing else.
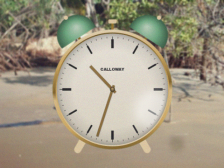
{"hour": 10, "minute": 33}
